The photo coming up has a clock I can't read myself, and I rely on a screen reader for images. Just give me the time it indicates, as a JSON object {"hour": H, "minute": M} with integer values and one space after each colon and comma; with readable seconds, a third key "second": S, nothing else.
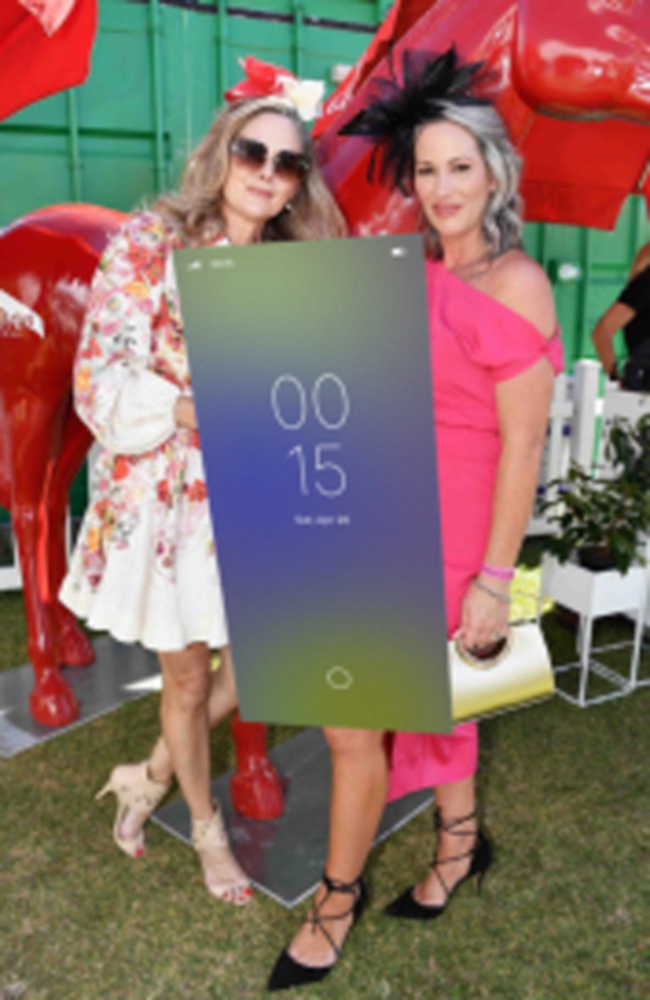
{"hour": 0, "minute": 15}
